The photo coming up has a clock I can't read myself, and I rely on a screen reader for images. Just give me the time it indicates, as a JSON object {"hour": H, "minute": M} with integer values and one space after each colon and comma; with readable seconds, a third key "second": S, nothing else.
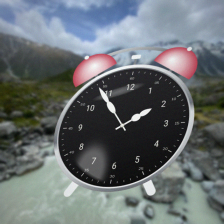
{"hour": 1, "minute": 54}
